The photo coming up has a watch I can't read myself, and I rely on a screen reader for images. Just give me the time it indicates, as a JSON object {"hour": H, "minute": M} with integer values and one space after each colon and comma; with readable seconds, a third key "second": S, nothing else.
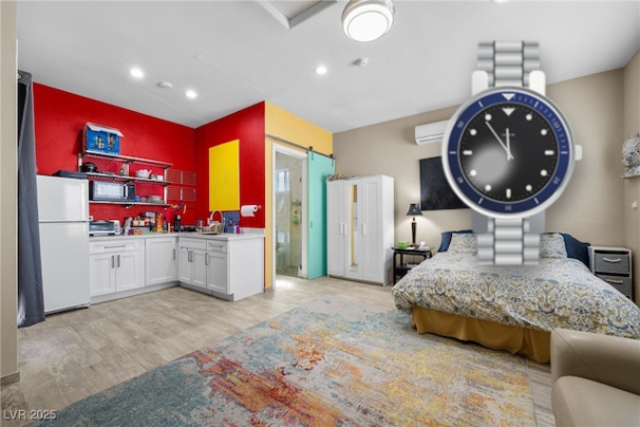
{"hour": 11, "minute": 54}
